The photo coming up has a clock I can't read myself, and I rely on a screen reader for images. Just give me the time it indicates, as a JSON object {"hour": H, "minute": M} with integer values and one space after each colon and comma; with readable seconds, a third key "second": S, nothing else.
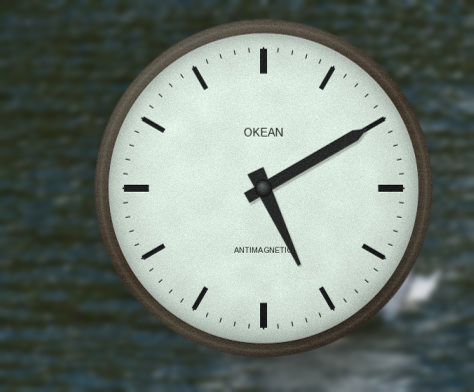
{"hour": 5, "minute": 10}
